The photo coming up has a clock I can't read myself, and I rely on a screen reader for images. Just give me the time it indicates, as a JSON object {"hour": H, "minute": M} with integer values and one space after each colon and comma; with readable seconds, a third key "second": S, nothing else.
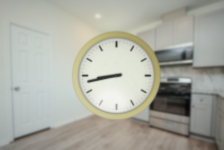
{"hour": 8, "minute": 43}
